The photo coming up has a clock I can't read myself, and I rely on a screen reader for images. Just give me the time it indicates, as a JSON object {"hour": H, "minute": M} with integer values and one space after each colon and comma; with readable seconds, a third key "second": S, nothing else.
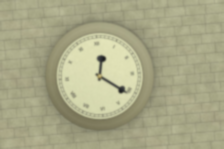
{"hour": 12, "minute": 21}
